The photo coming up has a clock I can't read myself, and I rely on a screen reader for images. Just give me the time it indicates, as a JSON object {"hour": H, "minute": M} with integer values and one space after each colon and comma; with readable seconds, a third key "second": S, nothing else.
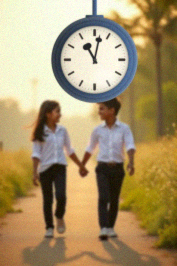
{"hour": 11, "minute": 2}
